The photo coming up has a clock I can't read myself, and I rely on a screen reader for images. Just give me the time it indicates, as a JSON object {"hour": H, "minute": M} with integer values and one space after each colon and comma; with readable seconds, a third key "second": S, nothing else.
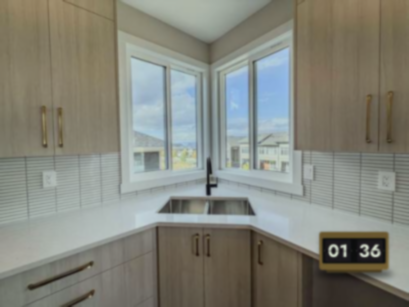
{"hour": 1, "minute": 36}
